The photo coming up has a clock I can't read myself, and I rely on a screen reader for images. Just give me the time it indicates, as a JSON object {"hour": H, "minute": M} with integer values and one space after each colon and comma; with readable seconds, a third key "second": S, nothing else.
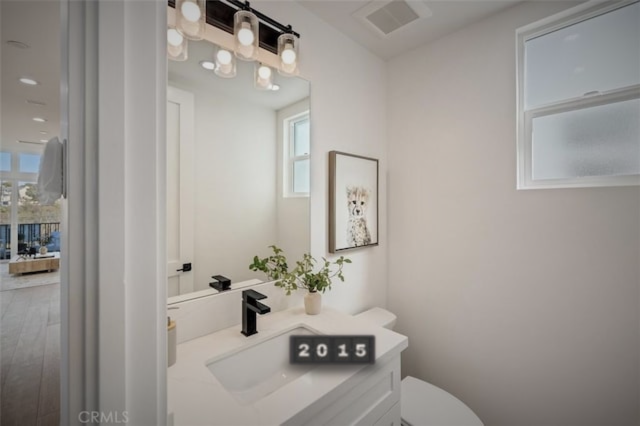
{"hour": 20, "minute": 15}
